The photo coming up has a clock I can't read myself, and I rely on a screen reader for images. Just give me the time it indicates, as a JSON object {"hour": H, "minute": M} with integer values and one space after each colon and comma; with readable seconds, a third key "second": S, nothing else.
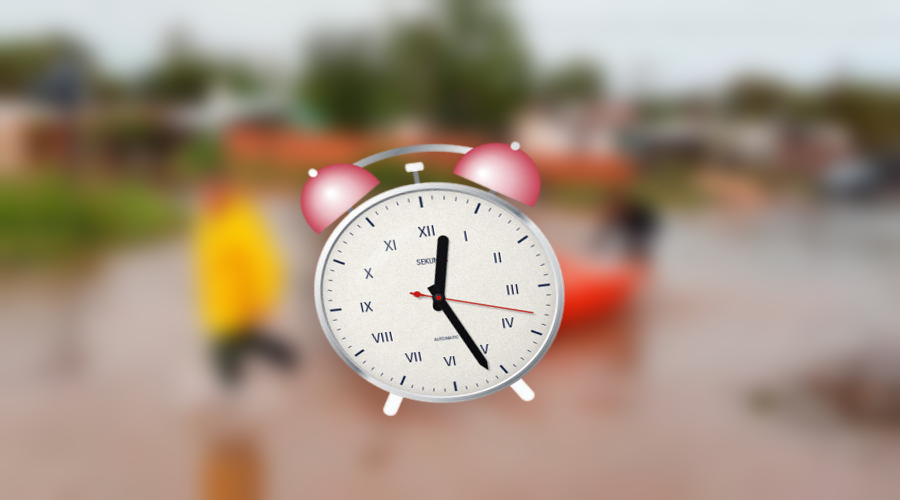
{"hour": 12, "minute": 26, "second": 18}
